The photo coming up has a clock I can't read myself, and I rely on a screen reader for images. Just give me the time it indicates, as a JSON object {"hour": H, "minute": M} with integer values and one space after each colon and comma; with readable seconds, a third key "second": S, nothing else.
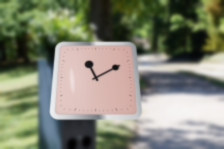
{"hour": 11, "minute": 10}
